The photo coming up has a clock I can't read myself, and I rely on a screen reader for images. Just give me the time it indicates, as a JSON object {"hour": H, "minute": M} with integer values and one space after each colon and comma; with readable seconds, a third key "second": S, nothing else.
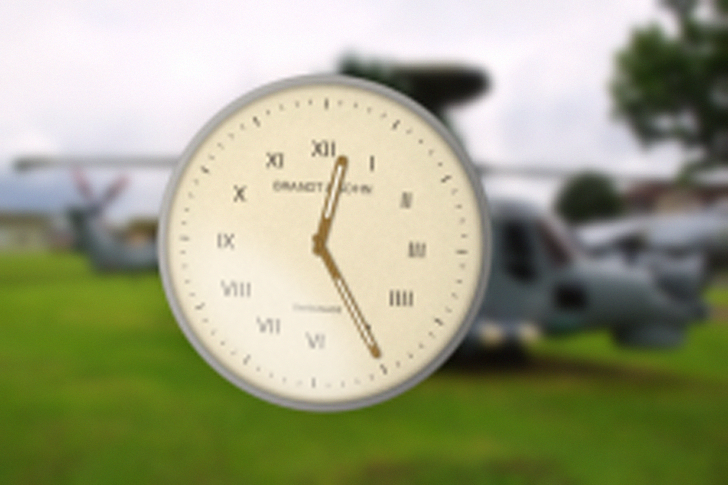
{"hour": 12, "minute": 25}
